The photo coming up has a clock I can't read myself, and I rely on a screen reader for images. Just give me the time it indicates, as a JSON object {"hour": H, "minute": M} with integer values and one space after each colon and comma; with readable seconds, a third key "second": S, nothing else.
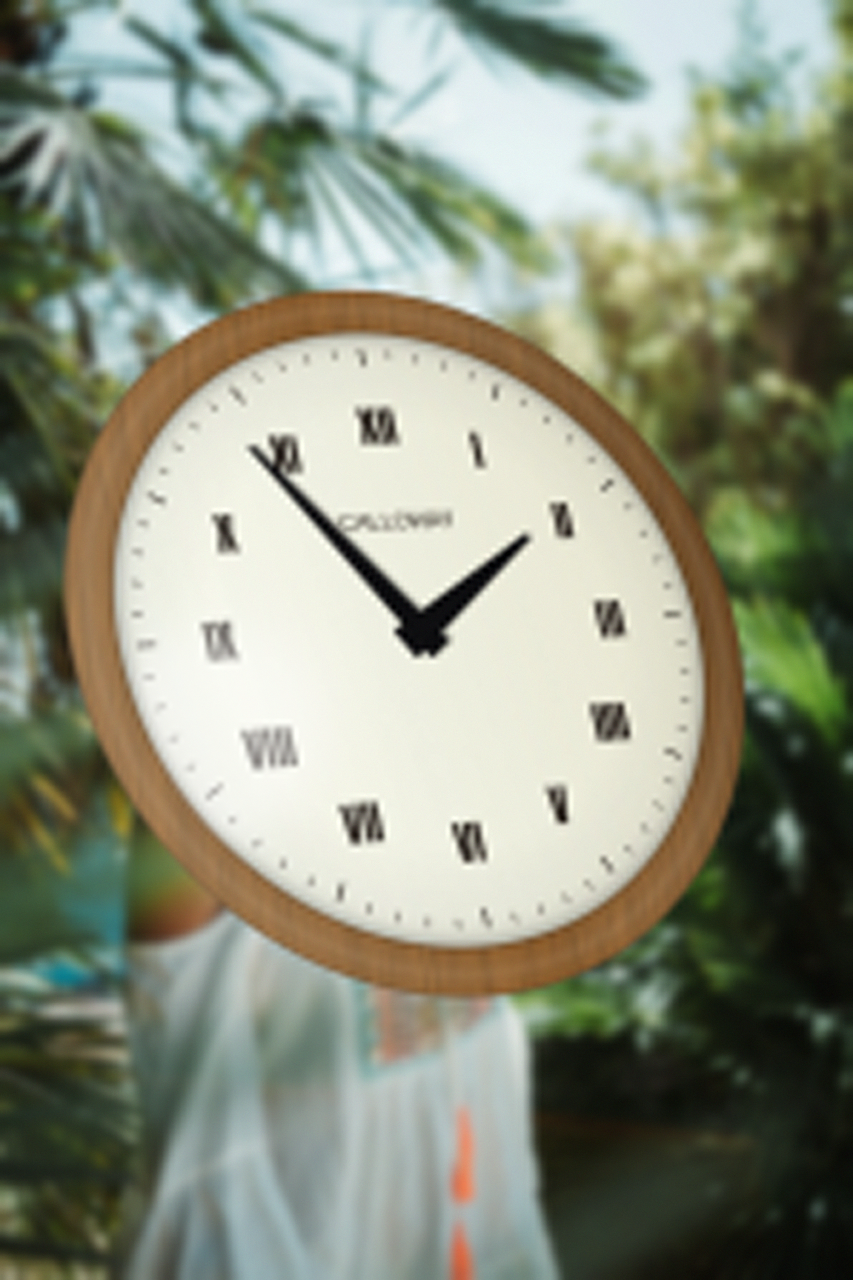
{"hour": 1, "minute": 54}
